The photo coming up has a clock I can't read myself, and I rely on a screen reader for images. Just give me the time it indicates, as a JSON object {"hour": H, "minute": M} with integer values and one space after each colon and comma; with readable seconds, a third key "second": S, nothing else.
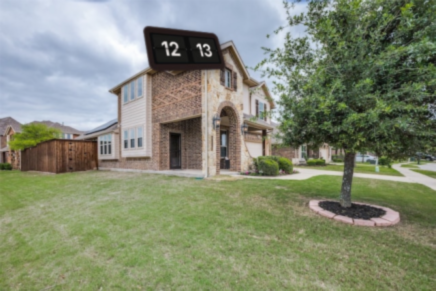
{"hour": 12, "minute": 13}
